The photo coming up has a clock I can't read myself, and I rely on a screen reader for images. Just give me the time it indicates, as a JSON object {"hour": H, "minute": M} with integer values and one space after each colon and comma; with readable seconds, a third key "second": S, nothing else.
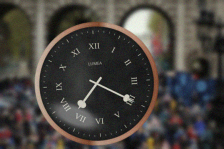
{"hour": 7, "minute": 20}
